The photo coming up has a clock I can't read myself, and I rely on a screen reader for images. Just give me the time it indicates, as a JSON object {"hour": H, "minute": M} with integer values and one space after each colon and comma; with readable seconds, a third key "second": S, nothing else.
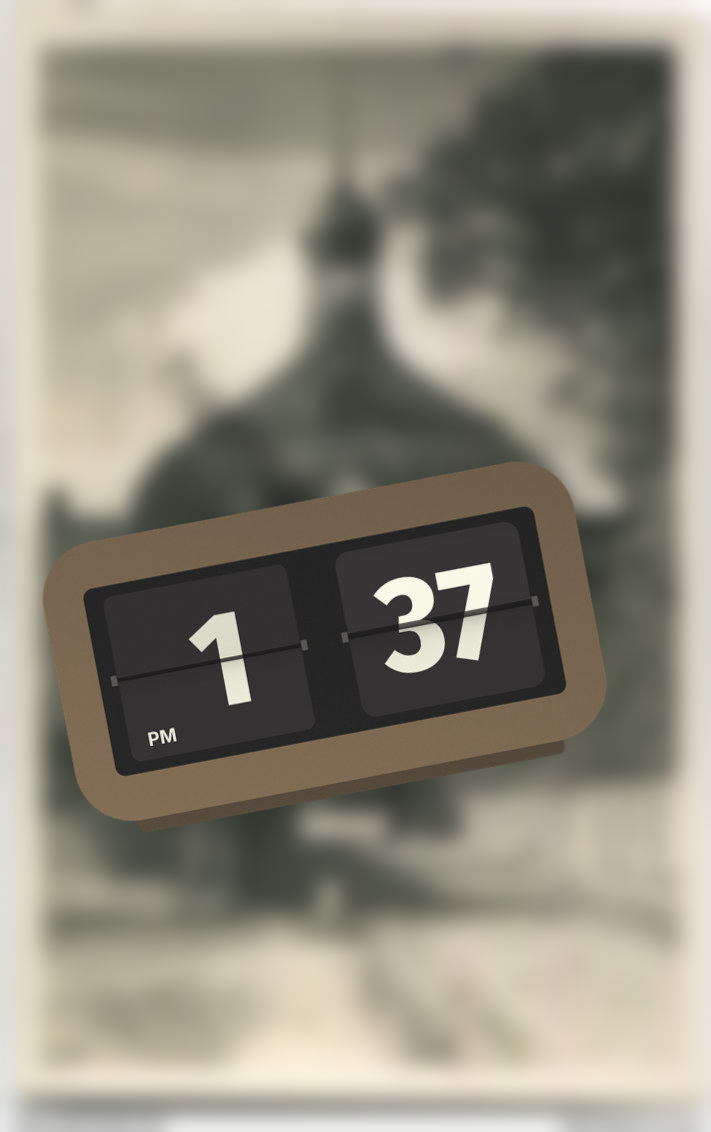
{"hour": 1, "minute": 37}
